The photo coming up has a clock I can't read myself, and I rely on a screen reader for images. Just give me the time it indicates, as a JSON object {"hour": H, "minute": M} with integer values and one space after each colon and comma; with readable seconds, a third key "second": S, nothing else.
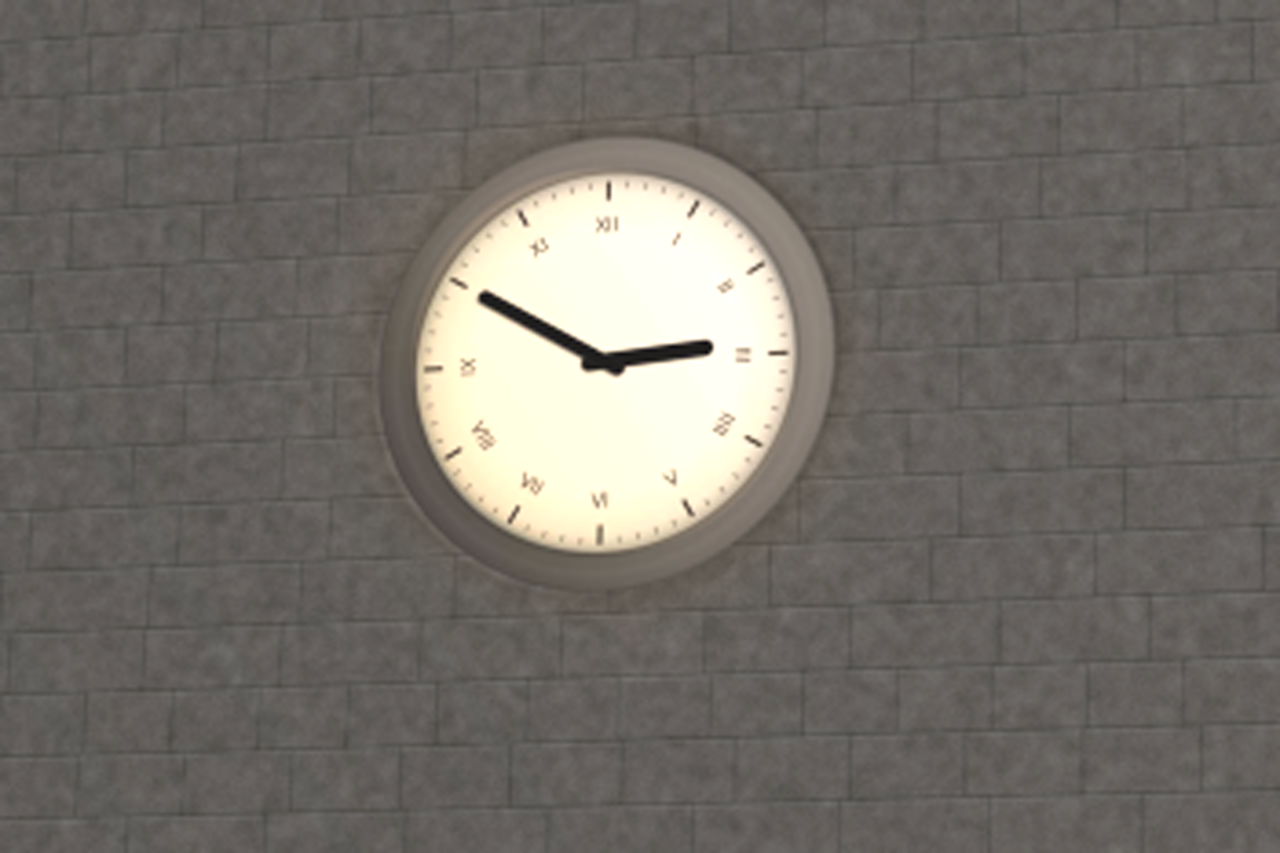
{"hour": 2, "minute": 50}
